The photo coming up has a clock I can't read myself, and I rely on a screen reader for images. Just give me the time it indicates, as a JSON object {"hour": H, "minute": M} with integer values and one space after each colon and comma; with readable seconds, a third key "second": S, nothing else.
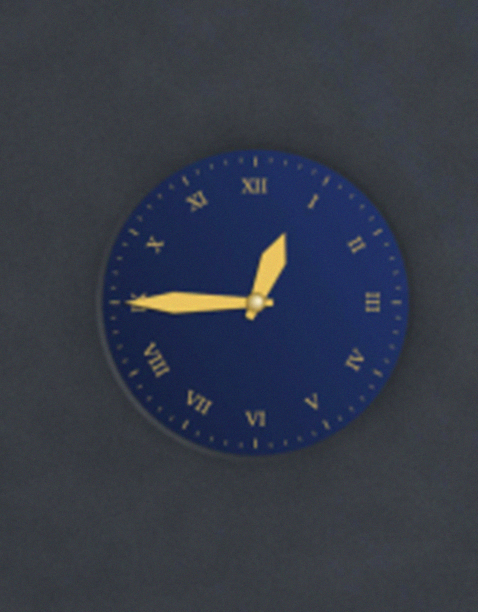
{"hour": 12, "minute": 45}
